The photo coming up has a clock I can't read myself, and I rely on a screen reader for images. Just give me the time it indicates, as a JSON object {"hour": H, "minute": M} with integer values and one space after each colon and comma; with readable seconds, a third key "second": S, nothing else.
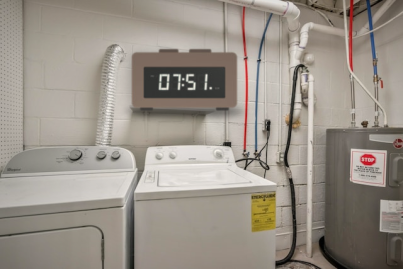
{"hour": 7, "minute": 51}
